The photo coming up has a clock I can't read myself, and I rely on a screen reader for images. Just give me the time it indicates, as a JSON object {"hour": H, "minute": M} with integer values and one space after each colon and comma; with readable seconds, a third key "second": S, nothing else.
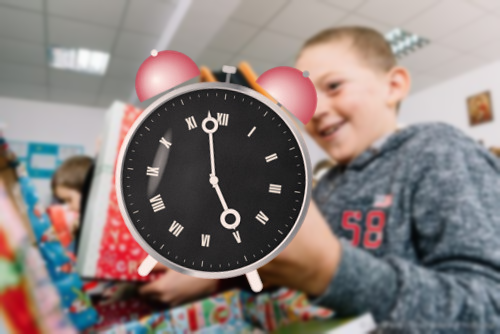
{"hour": 4, "minute": 58}
